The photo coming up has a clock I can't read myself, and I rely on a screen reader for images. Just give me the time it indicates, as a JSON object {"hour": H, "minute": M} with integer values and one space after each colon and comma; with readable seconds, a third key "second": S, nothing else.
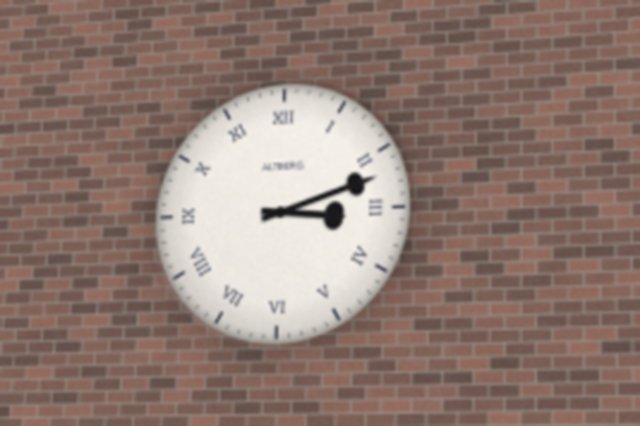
{"hour": 3, "minute": 12}
